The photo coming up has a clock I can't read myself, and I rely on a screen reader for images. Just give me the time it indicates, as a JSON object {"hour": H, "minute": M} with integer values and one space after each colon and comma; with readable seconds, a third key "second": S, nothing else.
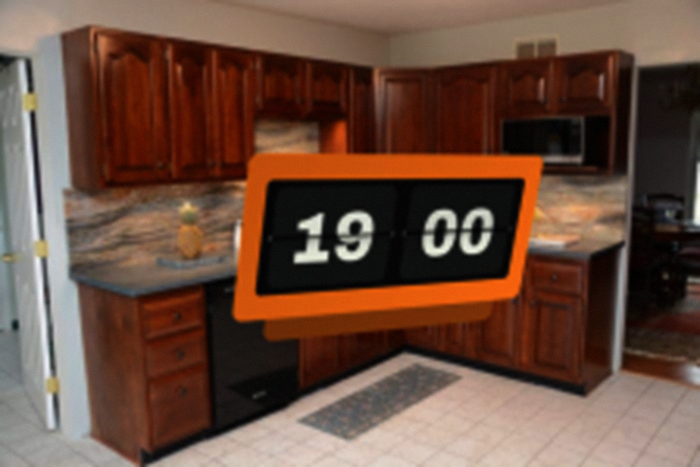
{"hour": 19, "minute": 0}
